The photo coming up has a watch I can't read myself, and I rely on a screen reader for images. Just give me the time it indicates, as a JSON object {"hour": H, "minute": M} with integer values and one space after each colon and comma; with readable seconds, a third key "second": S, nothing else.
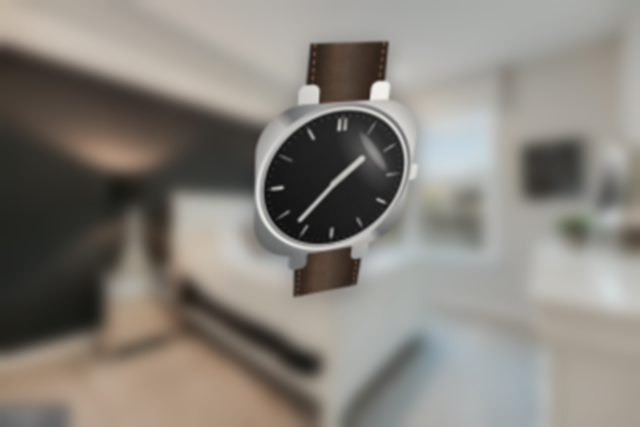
{"hour": 1, "minute": 37}
